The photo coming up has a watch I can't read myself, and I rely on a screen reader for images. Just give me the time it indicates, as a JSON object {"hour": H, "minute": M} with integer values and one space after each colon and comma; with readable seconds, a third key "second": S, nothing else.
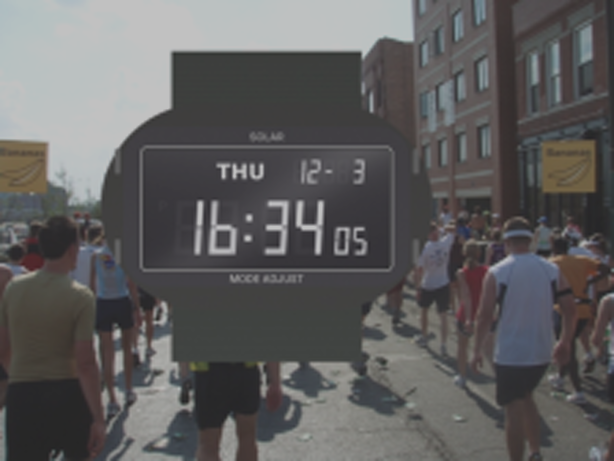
{"hour": 16, "minute": 34, "second": 5}
